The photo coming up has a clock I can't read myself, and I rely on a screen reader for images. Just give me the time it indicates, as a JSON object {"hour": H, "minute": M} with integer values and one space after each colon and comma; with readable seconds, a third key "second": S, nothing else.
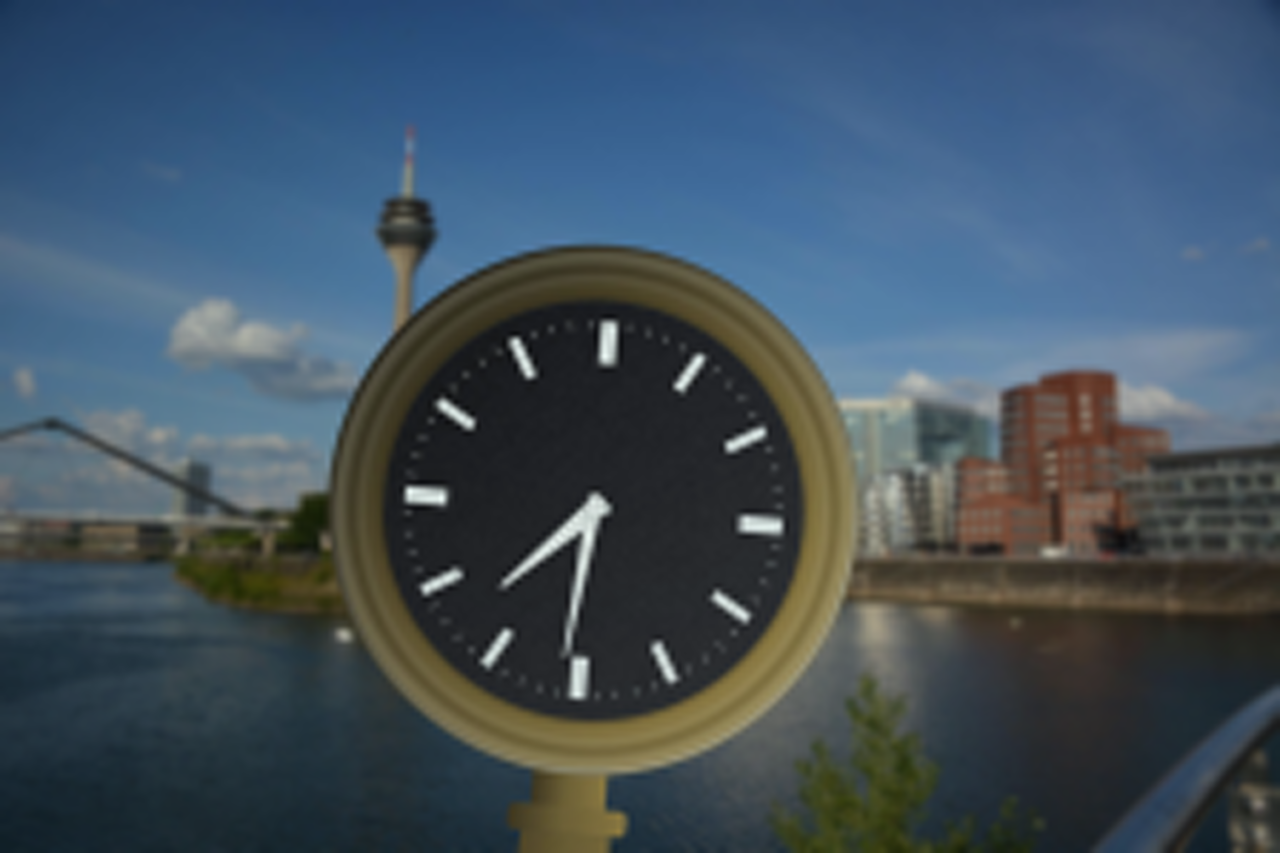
{"hour": 7, "minute": 31}
